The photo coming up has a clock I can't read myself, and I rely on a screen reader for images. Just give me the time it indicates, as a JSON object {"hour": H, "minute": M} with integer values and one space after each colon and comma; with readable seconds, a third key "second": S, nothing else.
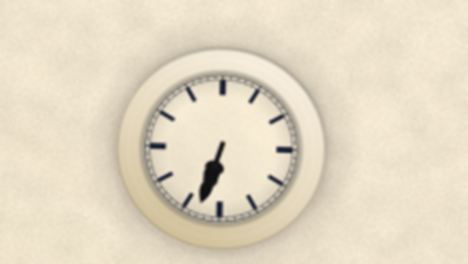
{"hour": 6, "minute": 33}
